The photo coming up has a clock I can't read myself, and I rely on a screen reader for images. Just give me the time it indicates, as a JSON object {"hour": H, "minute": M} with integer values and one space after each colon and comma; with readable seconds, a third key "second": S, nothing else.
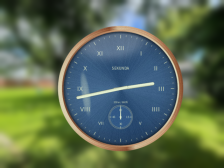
{"hour": 2, "minute": 43}
